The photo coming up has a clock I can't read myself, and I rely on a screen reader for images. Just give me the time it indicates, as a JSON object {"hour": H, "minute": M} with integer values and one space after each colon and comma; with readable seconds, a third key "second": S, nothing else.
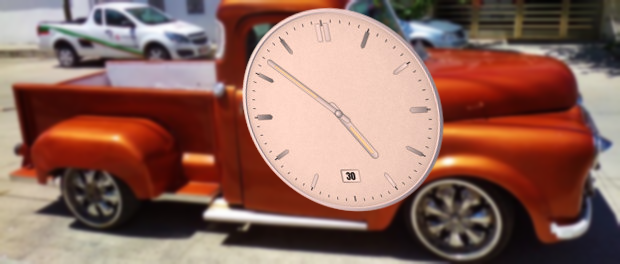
{"hour": 4, "minute": 52}
